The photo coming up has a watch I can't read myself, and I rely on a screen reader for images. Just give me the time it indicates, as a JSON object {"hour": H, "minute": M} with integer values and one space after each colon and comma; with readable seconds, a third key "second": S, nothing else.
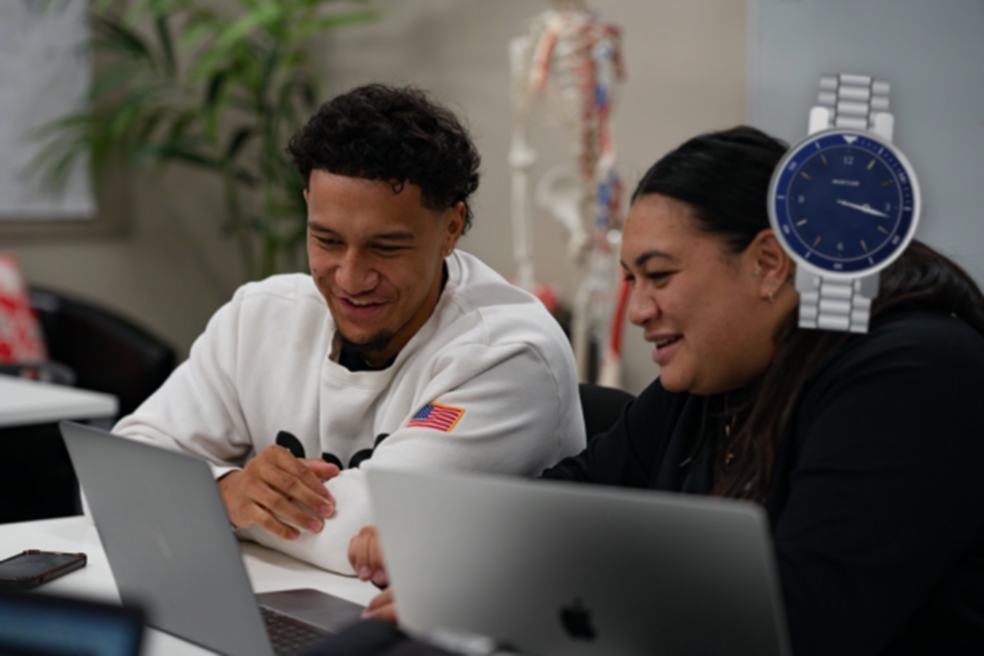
{"hour": 3, "minute": 17}
